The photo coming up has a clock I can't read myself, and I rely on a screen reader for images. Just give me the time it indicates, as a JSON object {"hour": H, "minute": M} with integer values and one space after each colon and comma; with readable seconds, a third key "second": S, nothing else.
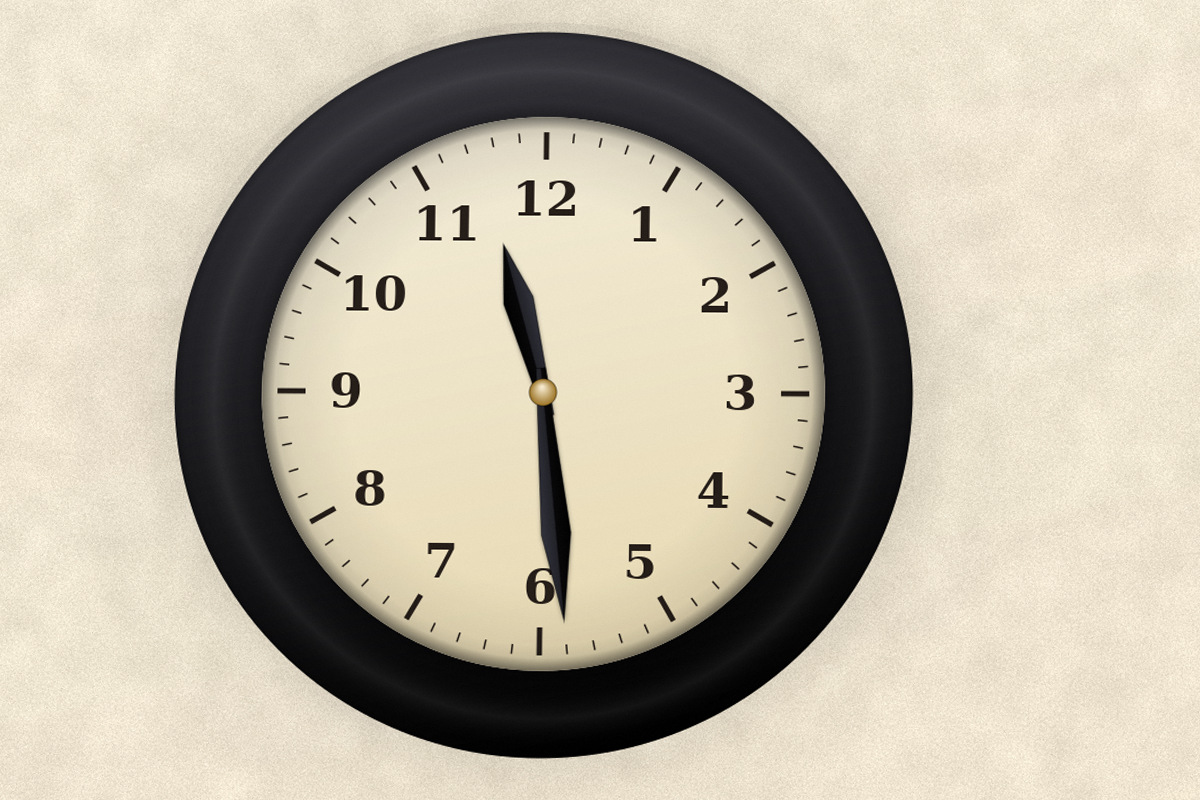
{"hour": 11, "minute": 29}
